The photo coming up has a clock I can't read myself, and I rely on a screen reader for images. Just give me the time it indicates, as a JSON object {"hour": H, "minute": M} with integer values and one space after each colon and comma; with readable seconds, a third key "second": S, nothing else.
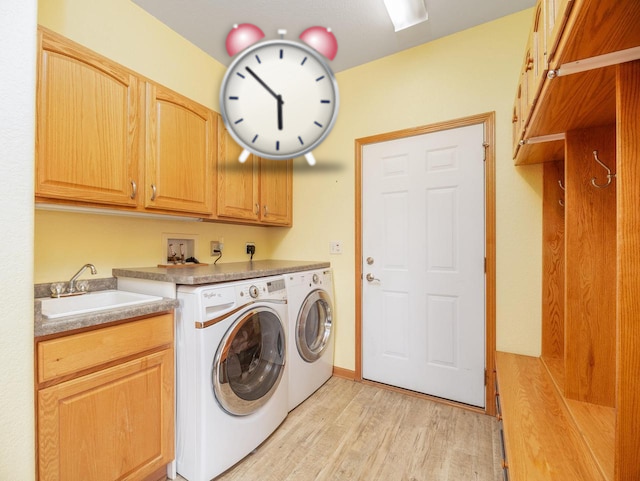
{"hour": 5, "minute": 52}
